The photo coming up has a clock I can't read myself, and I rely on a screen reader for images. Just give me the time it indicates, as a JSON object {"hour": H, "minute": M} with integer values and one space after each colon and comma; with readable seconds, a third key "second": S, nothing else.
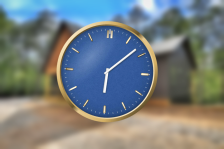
{"hour": 6, "minute": 8}
